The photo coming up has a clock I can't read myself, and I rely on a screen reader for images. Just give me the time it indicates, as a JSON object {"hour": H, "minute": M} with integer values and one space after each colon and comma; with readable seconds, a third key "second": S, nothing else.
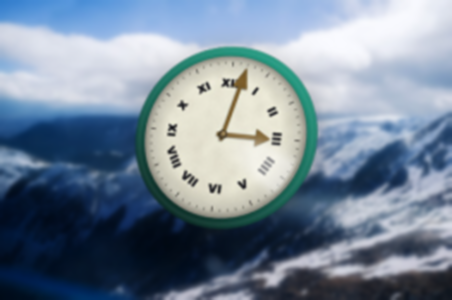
{"hour": 3, "minute": 2}
